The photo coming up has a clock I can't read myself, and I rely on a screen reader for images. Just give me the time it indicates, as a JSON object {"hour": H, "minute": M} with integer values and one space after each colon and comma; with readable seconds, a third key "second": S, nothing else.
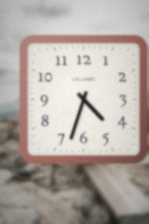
{"hour": 4, "minute": 33}
